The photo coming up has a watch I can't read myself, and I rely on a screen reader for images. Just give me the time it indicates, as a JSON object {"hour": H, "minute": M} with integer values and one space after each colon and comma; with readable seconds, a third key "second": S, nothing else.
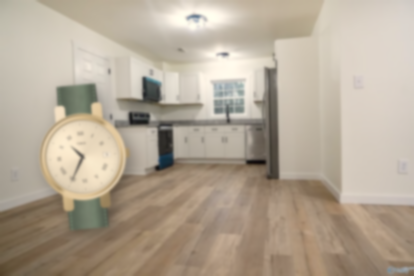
{"hour": 10, "minute": 35}
